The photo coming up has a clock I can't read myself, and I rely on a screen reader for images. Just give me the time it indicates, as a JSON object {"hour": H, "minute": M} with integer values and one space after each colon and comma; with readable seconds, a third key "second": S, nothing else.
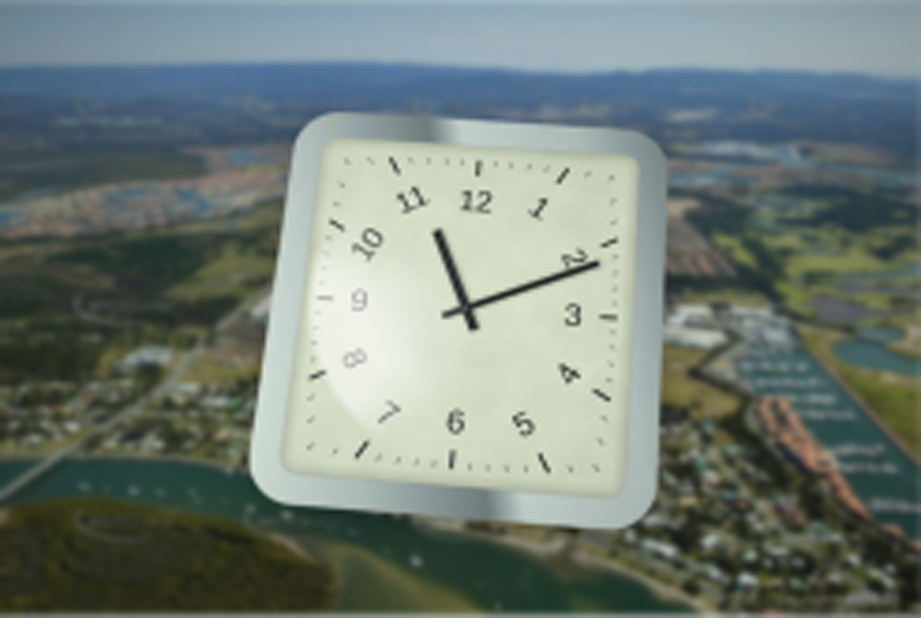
{"hour": 11, "minute": 11}
